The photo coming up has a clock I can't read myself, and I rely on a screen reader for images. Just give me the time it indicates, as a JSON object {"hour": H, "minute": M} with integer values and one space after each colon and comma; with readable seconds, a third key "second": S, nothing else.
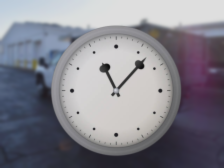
{"hour": 11, "minute": 7}
